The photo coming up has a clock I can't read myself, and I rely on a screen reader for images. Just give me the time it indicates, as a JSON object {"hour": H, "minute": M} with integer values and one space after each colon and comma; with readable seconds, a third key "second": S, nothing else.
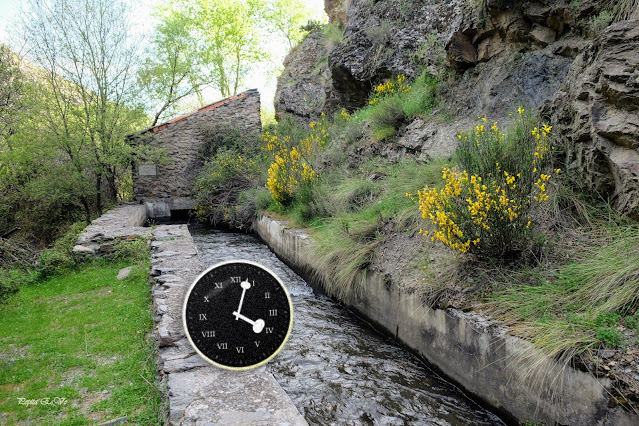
{"hour": 4, "minute": 3}
